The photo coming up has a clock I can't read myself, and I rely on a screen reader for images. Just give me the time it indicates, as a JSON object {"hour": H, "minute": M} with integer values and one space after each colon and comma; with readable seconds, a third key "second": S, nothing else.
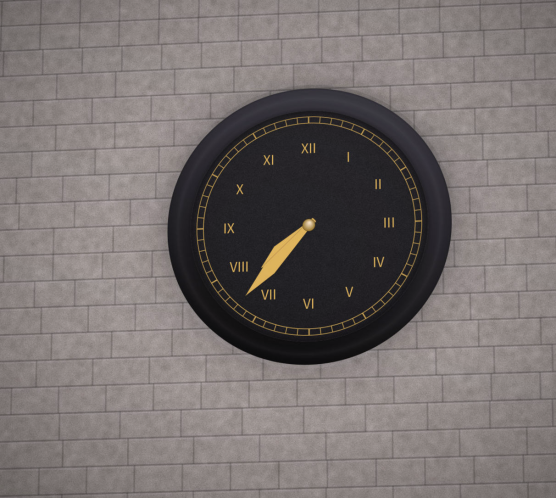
{"hour": 7, "minute": 37}
